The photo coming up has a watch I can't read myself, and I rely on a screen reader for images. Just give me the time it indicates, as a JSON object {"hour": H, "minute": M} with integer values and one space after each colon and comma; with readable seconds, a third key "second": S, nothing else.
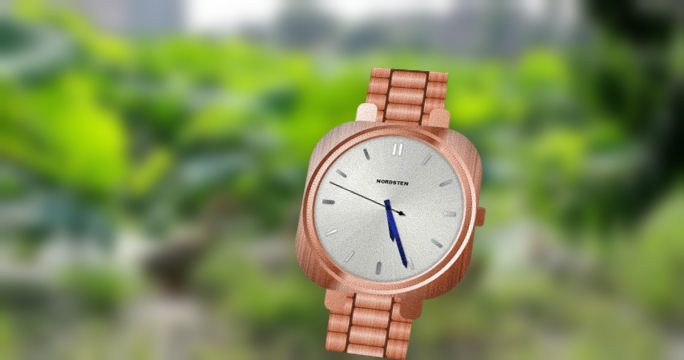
{"hour": 5, "minute": 25, "second": 48}
